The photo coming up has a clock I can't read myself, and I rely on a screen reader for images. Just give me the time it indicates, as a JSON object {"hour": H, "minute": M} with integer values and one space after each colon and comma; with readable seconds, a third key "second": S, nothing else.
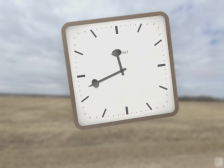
{"hour": 11, "minute": 42}
